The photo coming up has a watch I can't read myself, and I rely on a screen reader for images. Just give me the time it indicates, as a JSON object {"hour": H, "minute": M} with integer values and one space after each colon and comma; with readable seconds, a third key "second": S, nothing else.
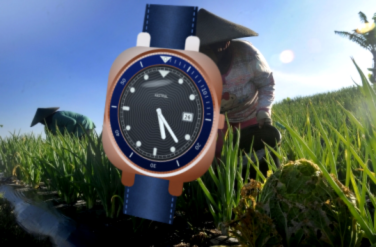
{"hour": 5, "minute": 23}
